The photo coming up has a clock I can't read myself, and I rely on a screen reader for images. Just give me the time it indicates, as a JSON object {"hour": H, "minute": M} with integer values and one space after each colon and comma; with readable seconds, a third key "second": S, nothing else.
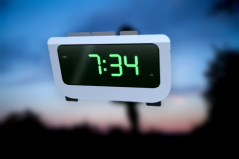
{"hour": 7, "minute": 34}
